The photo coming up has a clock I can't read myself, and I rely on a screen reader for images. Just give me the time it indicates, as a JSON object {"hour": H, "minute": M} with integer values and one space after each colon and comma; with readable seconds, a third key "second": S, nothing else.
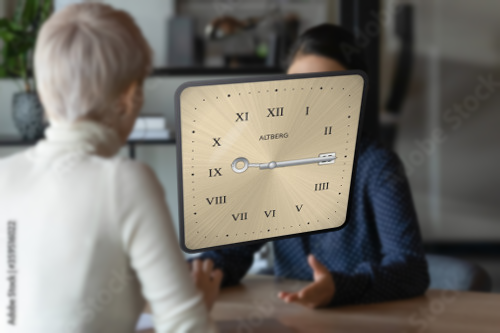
{"hour": 9, "minute": 15}
